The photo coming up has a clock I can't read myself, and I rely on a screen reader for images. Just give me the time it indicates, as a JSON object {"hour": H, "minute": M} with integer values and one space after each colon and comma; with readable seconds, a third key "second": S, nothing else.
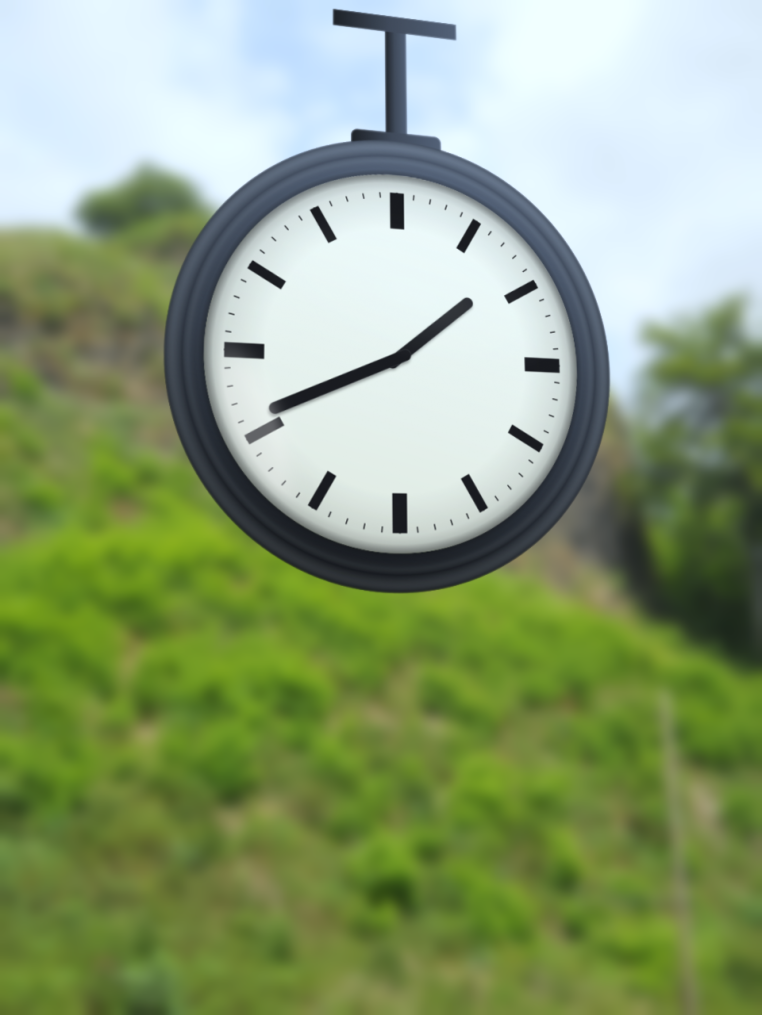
{"hour": 1, "minute": 41}
